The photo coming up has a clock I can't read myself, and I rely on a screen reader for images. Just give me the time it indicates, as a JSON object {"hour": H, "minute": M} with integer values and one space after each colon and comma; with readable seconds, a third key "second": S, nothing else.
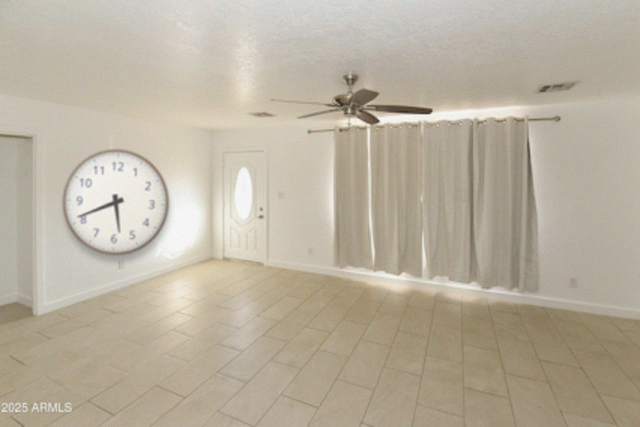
{"hour": 5, "minute": 41}
